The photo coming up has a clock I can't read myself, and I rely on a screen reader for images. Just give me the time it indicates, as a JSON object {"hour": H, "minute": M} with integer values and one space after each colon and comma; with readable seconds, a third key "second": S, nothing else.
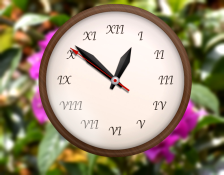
{"hour": 12, "minute": 51, "second": 51}
